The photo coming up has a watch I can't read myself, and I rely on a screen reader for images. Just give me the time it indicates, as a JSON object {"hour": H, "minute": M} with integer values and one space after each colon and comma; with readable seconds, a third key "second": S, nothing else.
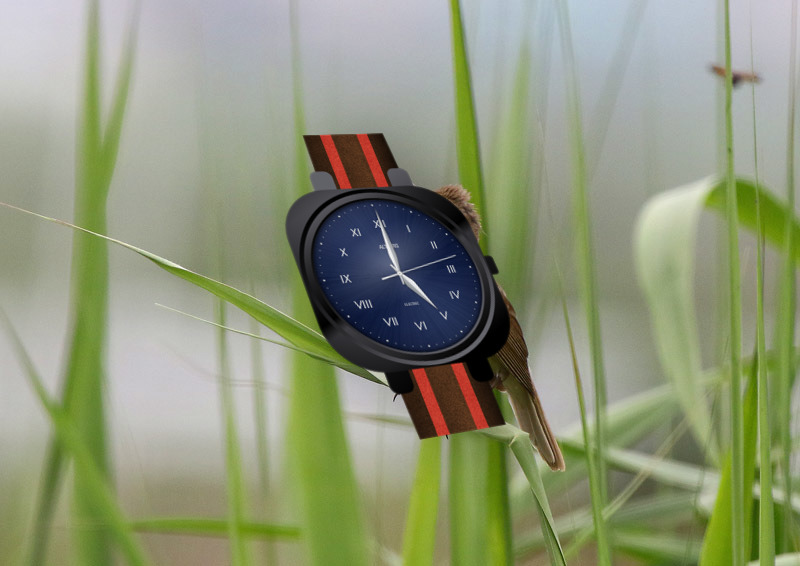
{"hour": 5, "minute": 0, "second": 13}
